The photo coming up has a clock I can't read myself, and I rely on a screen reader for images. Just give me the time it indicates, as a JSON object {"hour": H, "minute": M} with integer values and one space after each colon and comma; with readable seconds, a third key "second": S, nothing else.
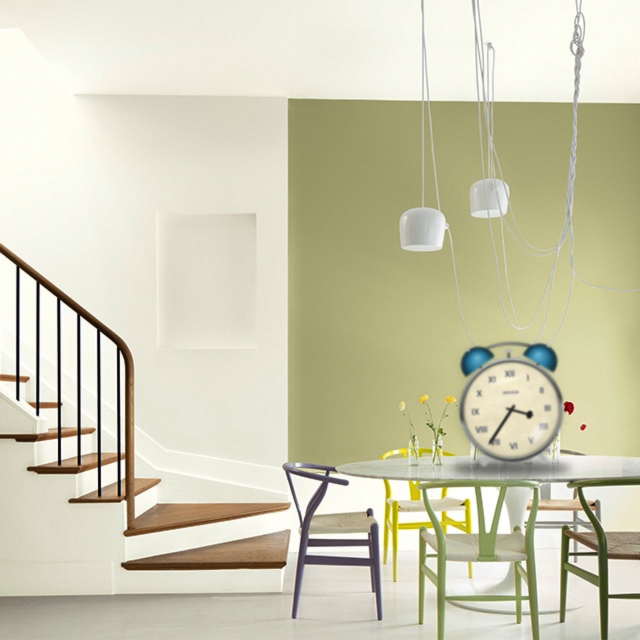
{"hour": 3, "minute": 36}
